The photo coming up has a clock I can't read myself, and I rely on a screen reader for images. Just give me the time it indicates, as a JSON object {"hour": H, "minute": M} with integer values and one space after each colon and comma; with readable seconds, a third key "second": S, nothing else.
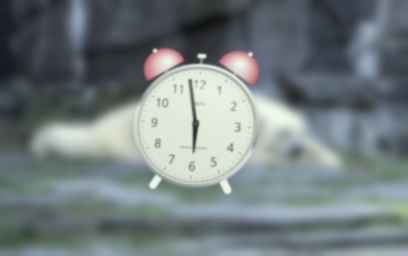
{"hour": 5, "minute": 58}
